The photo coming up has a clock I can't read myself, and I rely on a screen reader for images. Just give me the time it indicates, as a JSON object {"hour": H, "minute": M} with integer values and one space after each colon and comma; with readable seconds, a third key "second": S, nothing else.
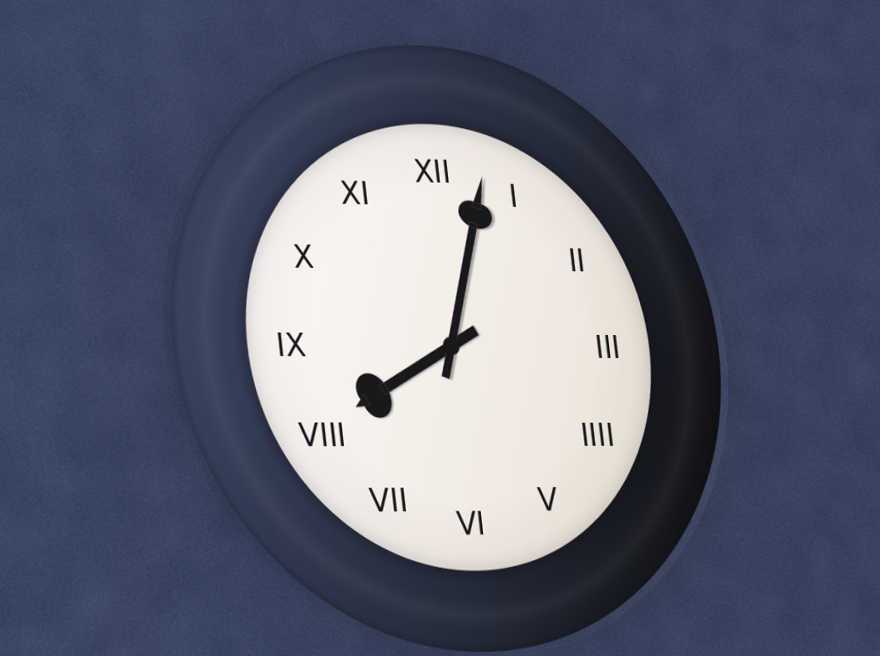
{"hour": 8, "minute": 3}
